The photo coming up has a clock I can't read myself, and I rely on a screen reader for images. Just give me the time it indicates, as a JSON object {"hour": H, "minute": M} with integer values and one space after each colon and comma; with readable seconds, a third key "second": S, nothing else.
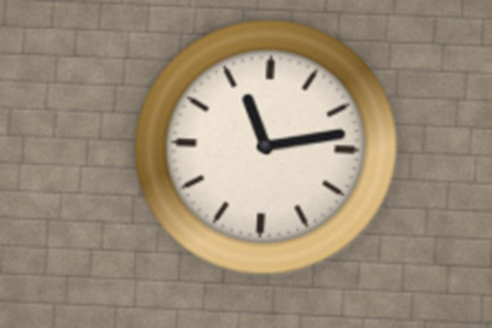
{"hour": 11, "minute": 13}
